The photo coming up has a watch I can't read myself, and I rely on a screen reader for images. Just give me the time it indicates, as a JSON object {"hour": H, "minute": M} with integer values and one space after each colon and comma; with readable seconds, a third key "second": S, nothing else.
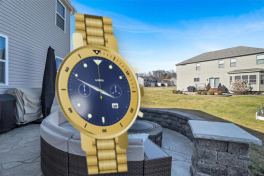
{"hour": 3, "minute": 49}
